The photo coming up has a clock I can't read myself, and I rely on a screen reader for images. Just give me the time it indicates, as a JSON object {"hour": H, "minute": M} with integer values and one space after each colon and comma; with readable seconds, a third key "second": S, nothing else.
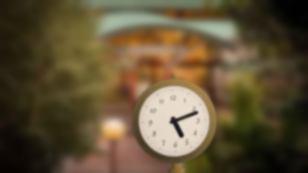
{"hour": 5, "minute": 12}
